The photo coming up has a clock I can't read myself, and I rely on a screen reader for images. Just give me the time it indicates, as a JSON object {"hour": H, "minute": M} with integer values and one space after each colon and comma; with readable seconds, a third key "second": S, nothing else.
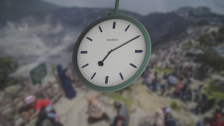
{"hour": 7, "minute": 10}
